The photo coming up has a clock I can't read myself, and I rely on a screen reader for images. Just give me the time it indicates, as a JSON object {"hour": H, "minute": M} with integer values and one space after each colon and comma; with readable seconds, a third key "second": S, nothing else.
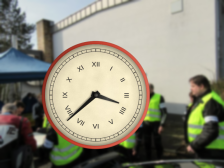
{"hour": 3, "minute": 38}
